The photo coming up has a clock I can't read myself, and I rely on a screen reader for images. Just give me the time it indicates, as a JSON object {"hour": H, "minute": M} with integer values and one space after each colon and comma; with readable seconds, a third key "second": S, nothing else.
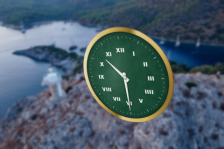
{"hour": 10, "minute": 30}
